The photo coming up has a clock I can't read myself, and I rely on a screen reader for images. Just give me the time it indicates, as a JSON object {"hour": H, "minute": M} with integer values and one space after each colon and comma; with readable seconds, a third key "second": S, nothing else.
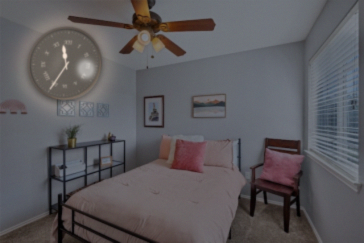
{"hour": 11, "minute": 35}
